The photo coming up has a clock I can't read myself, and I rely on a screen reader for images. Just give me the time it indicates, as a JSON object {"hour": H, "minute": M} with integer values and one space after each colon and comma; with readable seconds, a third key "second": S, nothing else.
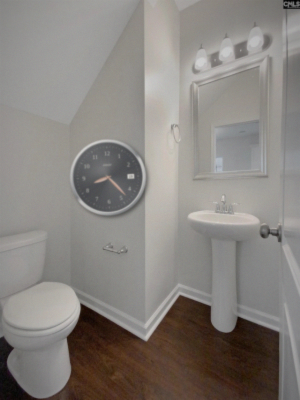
{"hour": 8, "minute": 23}
